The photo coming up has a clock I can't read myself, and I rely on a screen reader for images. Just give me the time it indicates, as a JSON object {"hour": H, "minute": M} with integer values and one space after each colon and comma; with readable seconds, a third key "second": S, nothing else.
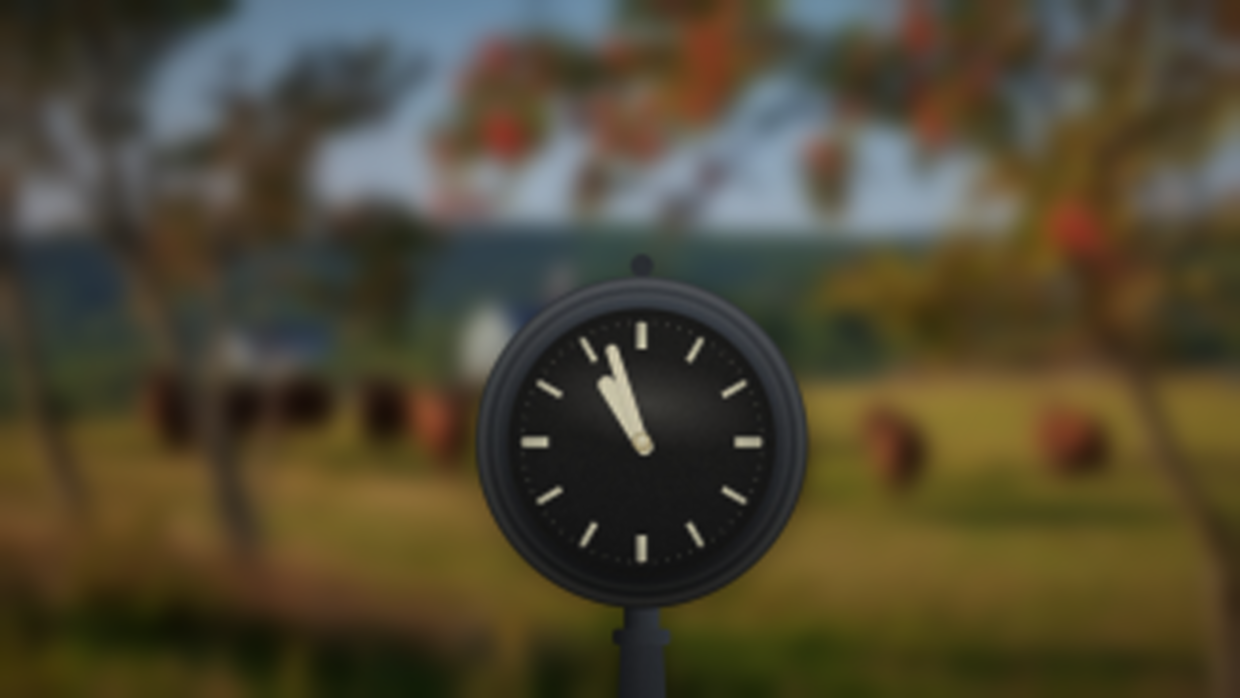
{"hour": 10, "minute": 57}
